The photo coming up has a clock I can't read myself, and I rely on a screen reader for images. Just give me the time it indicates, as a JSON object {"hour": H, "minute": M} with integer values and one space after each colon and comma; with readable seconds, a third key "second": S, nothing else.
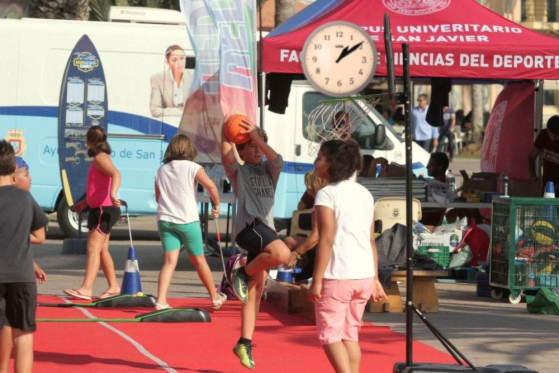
{"hour": 1, "minute": 9}
